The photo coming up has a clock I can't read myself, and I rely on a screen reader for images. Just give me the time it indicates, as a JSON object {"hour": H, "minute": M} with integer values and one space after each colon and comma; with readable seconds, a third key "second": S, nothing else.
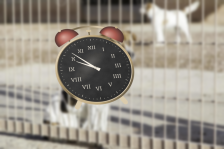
{"hour": 9, "minute": 52}
